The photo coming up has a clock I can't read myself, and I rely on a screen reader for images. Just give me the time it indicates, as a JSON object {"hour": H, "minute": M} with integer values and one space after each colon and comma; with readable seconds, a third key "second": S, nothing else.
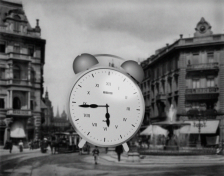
{"hour": 5, "minute": 44}
